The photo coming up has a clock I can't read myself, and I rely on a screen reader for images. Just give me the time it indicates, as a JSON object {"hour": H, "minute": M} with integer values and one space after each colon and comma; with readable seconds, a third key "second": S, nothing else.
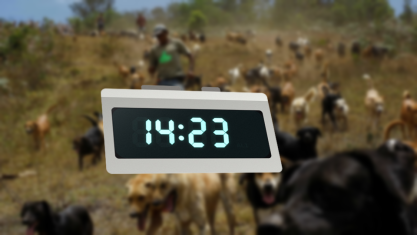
{"hour": 14, "minute": 23}
